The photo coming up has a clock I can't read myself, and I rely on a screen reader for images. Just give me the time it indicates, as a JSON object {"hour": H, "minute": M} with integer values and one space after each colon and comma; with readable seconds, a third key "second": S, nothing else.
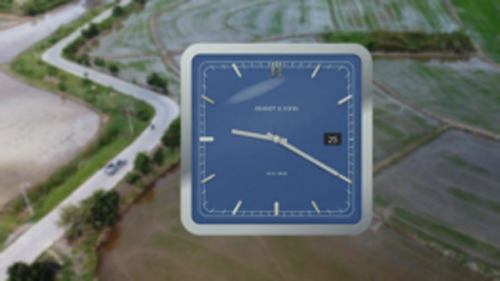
{"hour": 9, "minute": 20}
